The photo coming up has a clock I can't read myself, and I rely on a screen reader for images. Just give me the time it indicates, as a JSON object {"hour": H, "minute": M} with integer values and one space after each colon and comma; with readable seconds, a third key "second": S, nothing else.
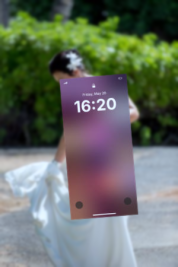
{"hour": 16, "minute": 20}
